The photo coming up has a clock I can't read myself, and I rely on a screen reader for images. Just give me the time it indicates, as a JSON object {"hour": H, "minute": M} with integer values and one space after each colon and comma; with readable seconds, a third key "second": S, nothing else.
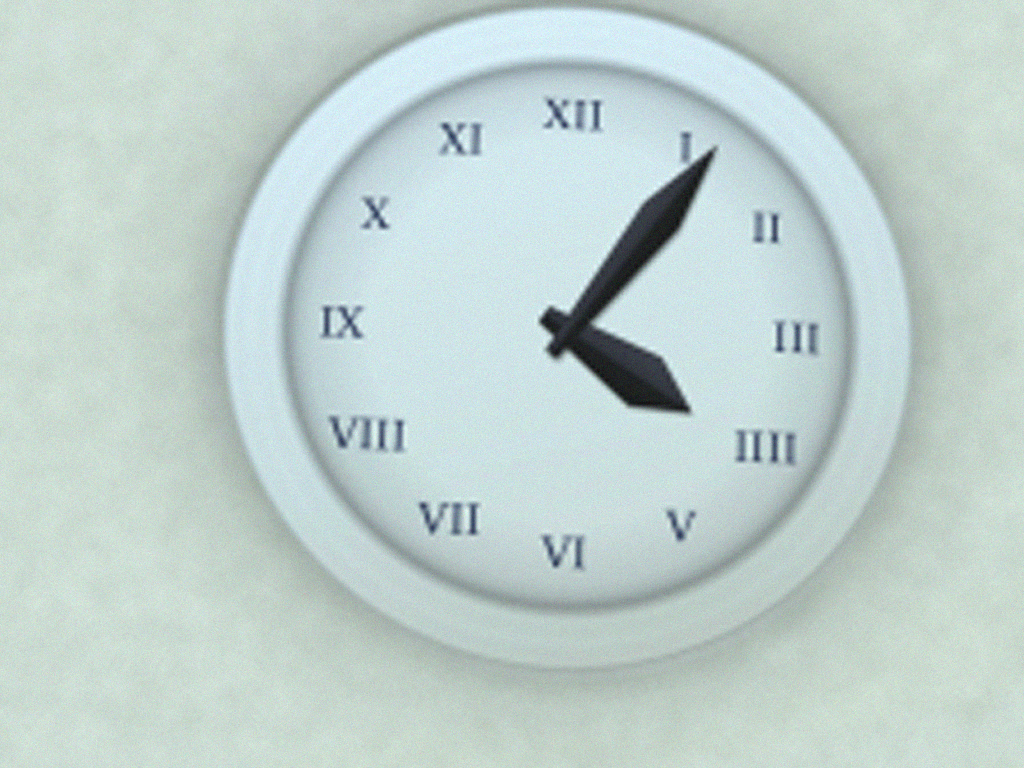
{"hour": 4, "minute": 6}
